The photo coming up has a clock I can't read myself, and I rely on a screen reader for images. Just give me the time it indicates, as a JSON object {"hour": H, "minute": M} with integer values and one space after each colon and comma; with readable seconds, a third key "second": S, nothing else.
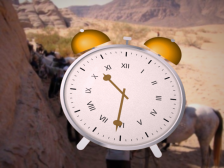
{"hour": 10, "minute": 31}
